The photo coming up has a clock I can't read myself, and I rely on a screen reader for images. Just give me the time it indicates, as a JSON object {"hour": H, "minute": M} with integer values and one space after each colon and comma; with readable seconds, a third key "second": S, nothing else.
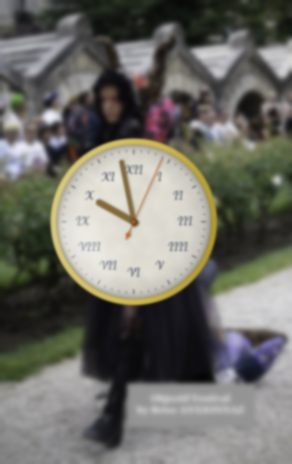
{"hour": 9, "minute": 58, "second": 4}
